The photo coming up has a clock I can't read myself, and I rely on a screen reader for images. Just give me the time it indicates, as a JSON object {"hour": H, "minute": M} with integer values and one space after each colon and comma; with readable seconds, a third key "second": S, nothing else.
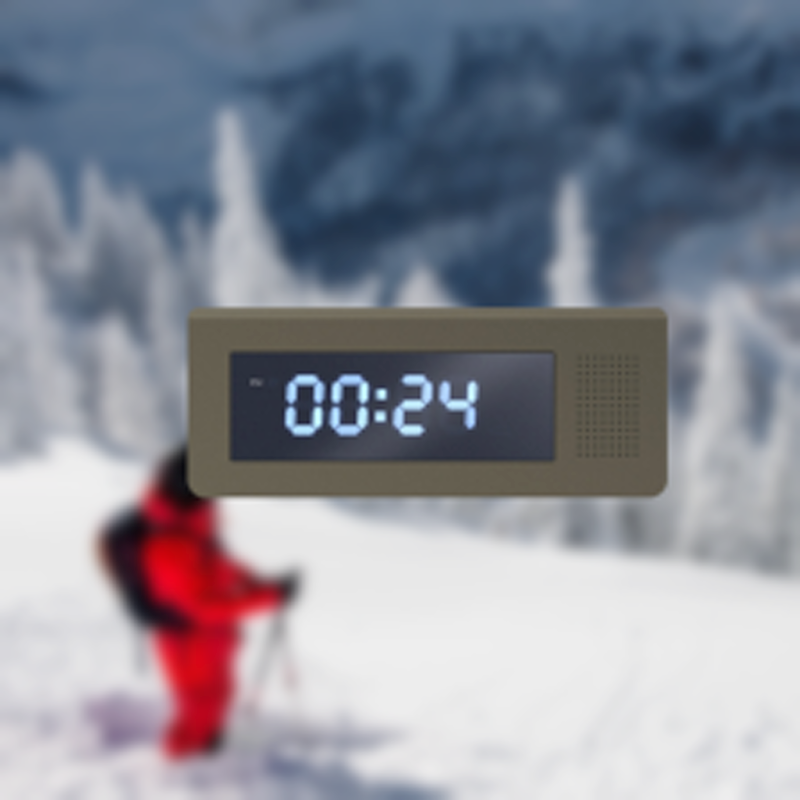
{"hour": 0, "minute": 24}
